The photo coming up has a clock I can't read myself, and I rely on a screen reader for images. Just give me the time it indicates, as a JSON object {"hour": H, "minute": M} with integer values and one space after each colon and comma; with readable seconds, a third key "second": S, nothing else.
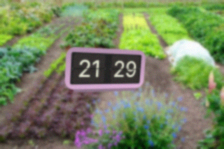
{"hour": 21, "minute": 29}
